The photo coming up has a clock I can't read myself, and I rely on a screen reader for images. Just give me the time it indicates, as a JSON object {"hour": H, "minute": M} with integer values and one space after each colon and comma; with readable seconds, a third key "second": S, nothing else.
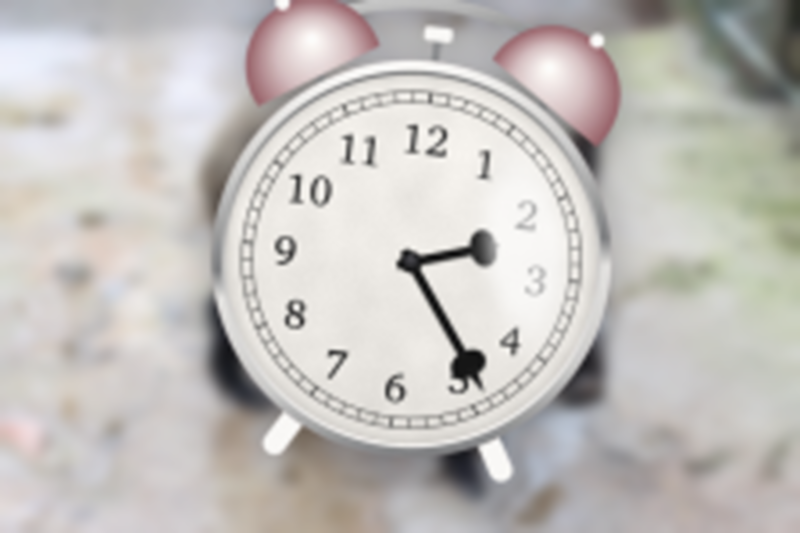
{"hour": 2, "minute": 24}
